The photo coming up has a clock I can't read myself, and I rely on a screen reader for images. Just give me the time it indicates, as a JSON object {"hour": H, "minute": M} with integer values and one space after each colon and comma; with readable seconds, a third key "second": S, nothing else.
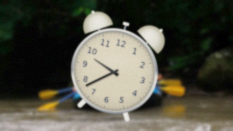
{"hour": 9, "minute": 38}
